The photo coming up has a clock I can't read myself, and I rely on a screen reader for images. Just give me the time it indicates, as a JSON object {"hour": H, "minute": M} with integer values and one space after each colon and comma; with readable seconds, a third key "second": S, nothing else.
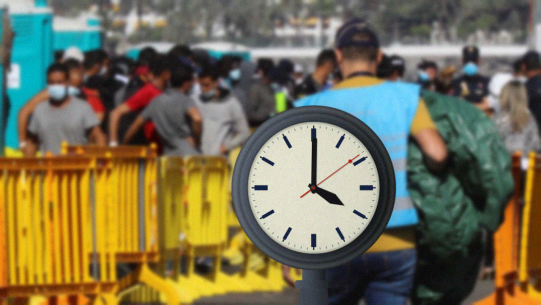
{"hour": 4, "minute": 0, "second": 9}
